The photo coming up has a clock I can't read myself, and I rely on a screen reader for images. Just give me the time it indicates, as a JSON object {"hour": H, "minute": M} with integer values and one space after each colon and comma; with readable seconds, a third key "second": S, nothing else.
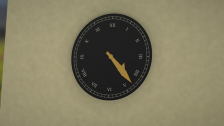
{"hour": 4, "minute": 23}
